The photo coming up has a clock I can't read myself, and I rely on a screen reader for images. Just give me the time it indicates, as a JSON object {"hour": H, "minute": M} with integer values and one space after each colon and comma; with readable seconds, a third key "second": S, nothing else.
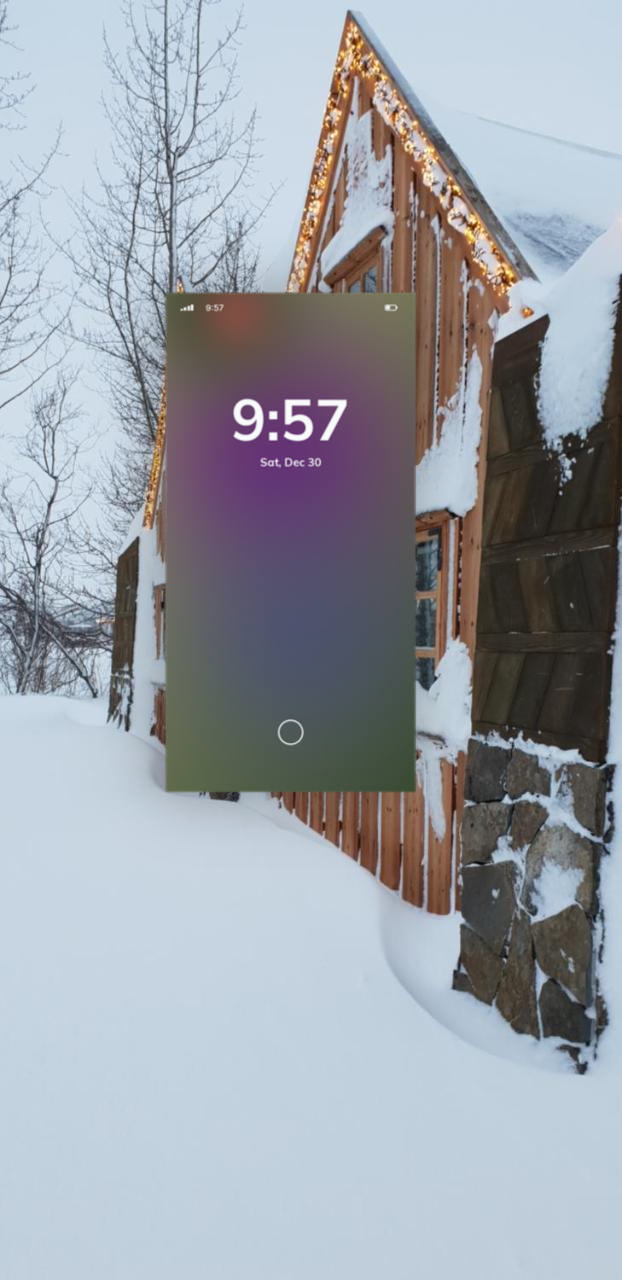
{"hour": 9, "minute": 57}
